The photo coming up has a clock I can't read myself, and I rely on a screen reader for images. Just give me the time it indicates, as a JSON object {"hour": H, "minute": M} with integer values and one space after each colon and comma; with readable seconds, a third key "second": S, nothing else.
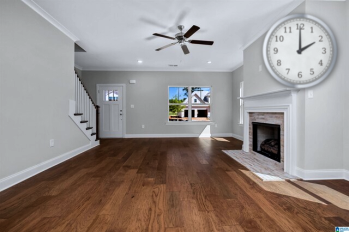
{"hour": 2, "minute": 0}
